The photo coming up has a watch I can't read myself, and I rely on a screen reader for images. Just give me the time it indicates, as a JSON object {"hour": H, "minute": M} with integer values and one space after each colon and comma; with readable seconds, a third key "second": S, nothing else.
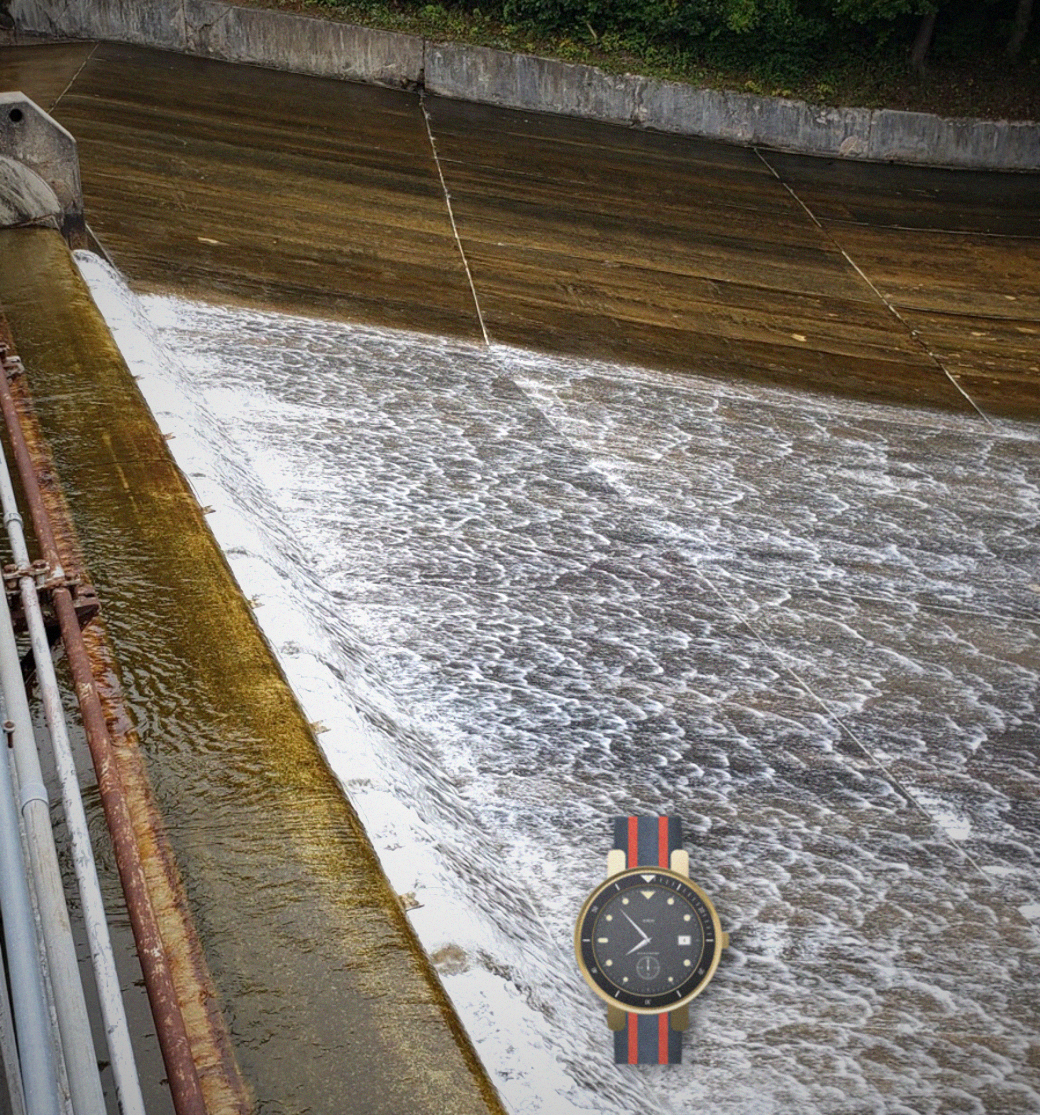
{"hour": 7, "minute": 53}
